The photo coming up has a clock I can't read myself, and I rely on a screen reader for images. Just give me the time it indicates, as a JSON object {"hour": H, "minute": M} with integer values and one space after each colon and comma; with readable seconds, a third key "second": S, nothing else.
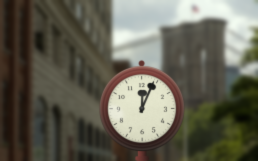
{"hour": 12, "minute": 4}
